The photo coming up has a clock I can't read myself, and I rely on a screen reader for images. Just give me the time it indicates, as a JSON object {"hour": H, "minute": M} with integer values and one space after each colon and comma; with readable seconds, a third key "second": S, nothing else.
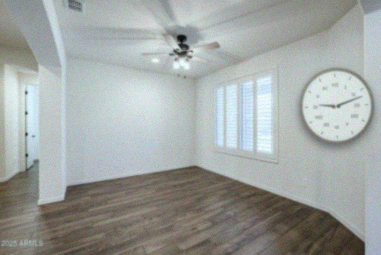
{"hour": 9, "minute": 12}
